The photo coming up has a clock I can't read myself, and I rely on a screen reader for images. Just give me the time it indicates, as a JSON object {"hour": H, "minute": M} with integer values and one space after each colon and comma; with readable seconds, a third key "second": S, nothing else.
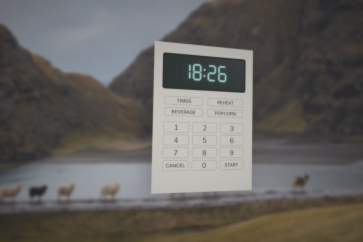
{"hour": 18, "minute": 26}
